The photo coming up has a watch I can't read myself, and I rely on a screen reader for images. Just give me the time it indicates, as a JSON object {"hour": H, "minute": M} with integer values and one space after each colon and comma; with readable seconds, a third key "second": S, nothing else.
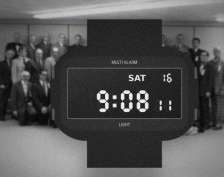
{"hour": 9, "minute": 8, "second": 11}
